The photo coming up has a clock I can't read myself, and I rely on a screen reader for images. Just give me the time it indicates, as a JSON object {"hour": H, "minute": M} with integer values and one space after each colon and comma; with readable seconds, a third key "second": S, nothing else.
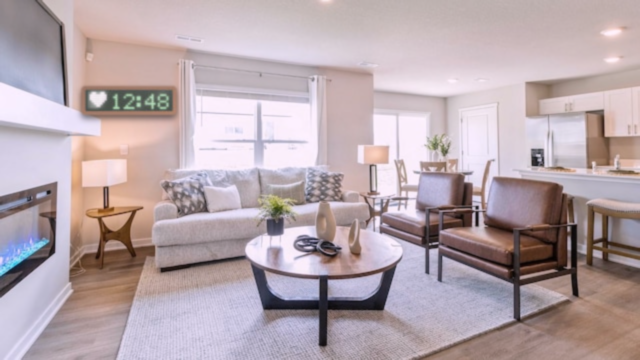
{"hour": 12, "minute": 48}
